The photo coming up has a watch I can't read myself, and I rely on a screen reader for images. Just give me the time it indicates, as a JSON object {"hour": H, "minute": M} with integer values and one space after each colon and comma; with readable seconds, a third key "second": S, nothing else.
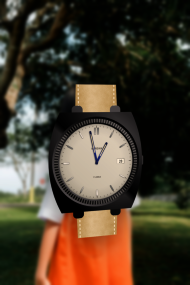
{"hour": 12, "minute": 58}
